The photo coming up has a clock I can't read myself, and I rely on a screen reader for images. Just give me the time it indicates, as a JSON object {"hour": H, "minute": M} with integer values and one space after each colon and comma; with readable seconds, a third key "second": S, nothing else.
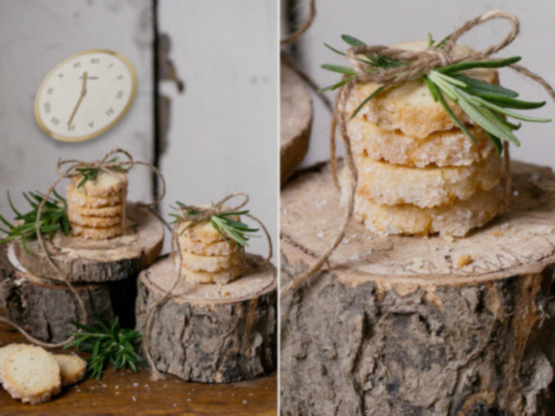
{"hour": 11, "minute": 31}
